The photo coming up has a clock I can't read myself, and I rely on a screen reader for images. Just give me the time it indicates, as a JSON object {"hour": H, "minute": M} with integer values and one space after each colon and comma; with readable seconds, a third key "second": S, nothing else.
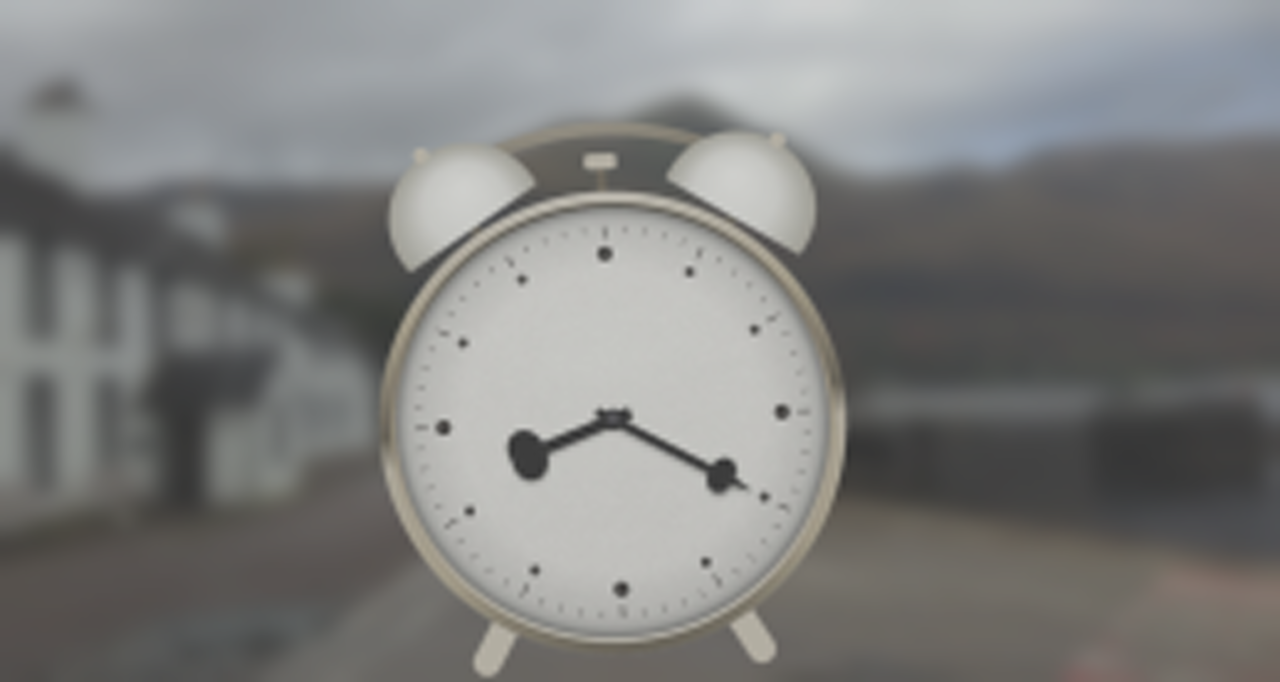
{"hour": 8, "minute": 20}
